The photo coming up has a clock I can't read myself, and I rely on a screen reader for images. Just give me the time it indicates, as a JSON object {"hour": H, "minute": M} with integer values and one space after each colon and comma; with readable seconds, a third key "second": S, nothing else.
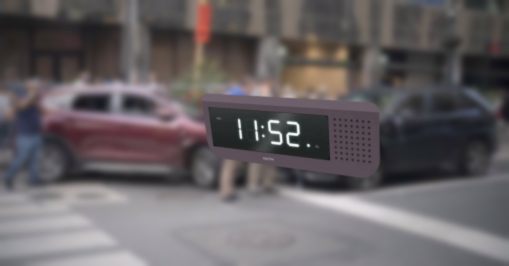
{"hour": 11, "minute": 52}
